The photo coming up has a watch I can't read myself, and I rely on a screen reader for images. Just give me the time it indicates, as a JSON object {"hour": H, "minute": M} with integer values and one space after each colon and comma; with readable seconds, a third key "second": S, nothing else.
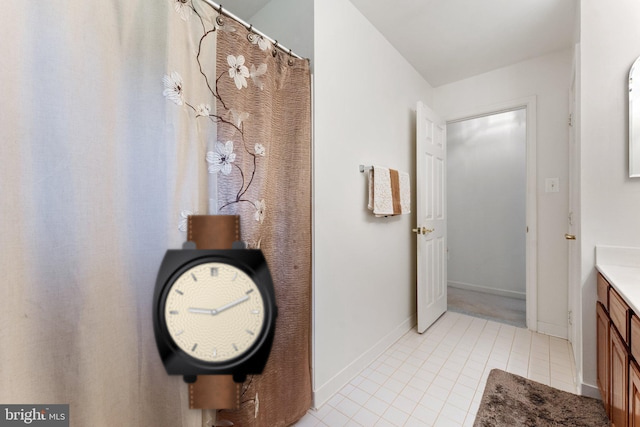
{"hour": 9, "minute": 11}
